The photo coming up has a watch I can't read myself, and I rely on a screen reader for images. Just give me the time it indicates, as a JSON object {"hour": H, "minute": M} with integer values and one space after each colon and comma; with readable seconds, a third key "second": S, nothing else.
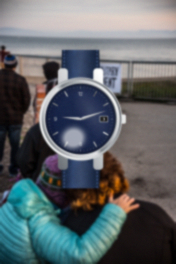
{"hour": 9, "minute": 12}
